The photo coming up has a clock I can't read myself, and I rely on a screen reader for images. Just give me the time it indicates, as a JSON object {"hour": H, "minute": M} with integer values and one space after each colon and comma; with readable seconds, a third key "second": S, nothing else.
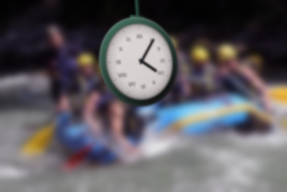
{"hour": 4, "minute": 6}
